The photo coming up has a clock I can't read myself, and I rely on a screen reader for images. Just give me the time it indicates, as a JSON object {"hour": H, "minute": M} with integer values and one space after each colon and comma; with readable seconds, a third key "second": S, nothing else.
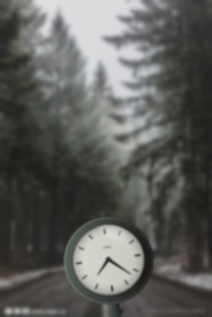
{"hour": 7, "minute": 22}
